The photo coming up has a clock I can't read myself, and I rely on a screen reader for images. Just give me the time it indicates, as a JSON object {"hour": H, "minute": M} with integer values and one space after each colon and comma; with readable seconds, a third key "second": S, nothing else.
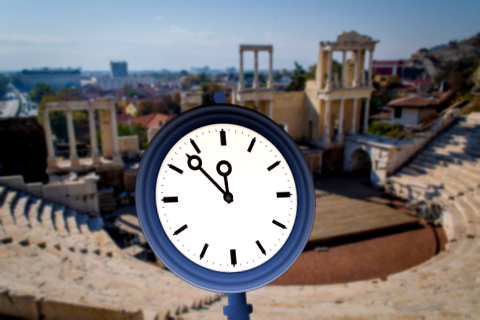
{"hour": 11, "minute": 53}
